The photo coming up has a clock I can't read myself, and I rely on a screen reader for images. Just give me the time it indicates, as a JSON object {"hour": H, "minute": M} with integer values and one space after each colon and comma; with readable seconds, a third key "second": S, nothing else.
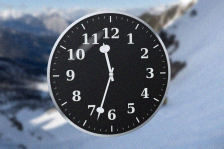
{"hour": 11, "minute": 33}
